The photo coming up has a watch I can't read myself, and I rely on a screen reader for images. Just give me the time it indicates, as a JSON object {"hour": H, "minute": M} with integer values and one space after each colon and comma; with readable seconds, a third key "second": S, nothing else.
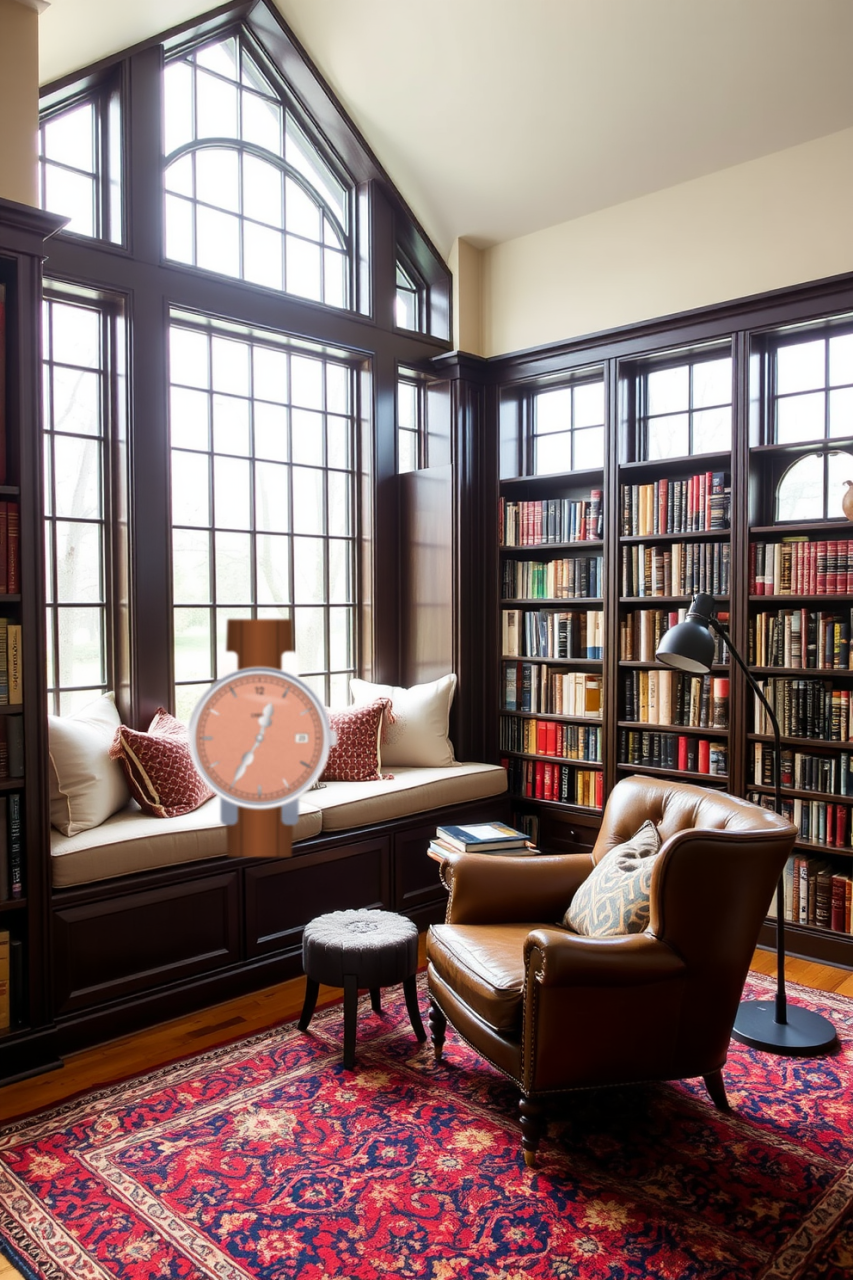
{"hour": 12, "minute": 35}
